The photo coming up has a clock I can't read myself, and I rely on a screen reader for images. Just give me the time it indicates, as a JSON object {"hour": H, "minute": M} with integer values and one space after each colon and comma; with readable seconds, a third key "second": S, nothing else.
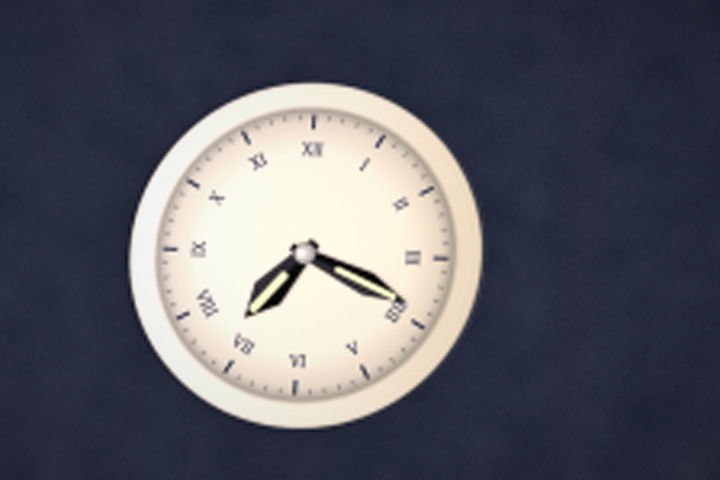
{"hour": 7, "minute": 19}
